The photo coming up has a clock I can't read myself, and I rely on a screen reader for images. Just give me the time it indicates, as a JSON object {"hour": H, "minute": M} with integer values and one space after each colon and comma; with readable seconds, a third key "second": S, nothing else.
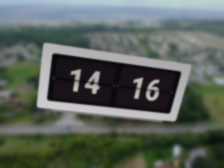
{"hour": 14, "minute": 16}
